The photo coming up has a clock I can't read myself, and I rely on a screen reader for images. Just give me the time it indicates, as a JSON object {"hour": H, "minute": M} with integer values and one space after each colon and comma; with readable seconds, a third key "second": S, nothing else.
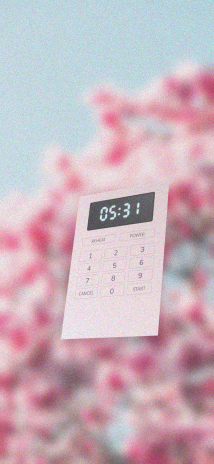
{"hour": 5, "minute": 31}
